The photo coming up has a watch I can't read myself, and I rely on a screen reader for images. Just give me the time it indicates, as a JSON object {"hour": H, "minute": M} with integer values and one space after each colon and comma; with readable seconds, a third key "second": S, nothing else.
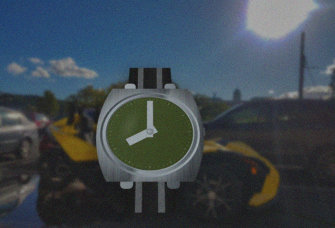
{"hour": 8, "minute": 0}
